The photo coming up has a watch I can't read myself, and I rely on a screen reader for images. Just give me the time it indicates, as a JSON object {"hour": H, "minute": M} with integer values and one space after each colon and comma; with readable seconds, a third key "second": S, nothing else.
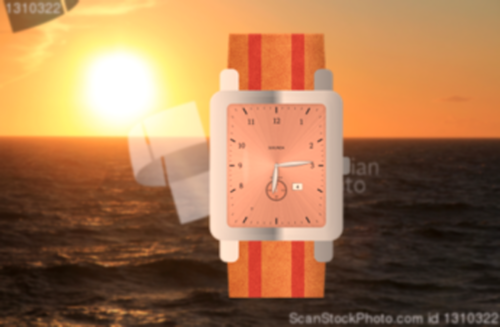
{"hour": 6, "minute": 14}
